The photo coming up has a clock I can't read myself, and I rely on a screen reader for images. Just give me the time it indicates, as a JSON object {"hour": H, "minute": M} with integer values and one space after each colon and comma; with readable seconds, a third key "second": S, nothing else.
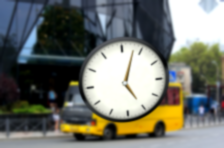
{"hour": 5, "minute": 3}
